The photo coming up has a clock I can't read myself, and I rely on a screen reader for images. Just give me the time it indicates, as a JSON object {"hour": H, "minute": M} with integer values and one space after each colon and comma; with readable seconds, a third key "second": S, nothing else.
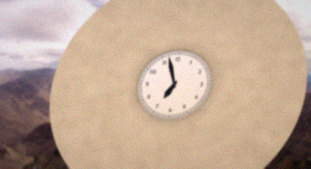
{"hour": 6, "minute": 57}
